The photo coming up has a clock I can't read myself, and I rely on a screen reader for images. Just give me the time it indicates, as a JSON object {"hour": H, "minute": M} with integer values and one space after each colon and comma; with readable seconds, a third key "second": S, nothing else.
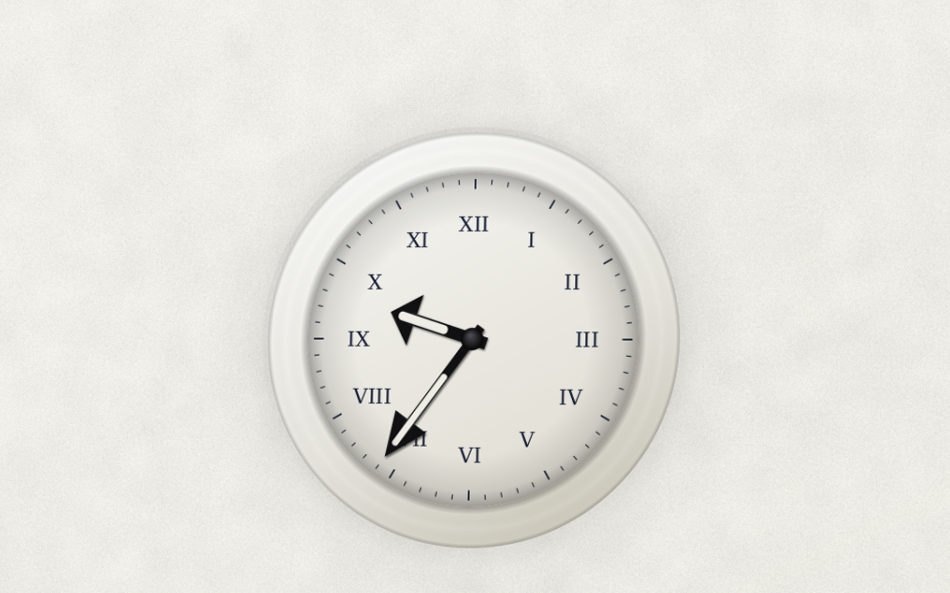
{"hour": 9, "minute": 36}
